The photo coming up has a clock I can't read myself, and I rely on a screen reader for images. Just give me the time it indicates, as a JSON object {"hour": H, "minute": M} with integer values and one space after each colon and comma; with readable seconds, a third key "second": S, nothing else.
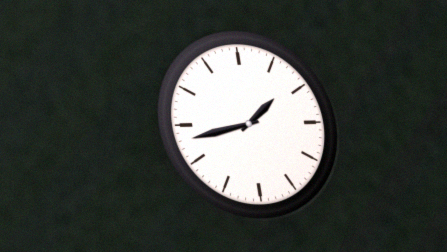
{"hour": 1, "minute": 43}
